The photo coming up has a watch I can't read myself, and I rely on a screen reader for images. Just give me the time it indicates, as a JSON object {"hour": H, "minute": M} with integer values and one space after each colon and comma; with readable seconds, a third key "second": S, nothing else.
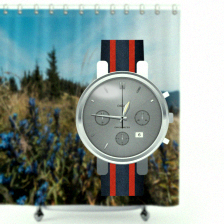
{"hour": 12, "minute": 46}
